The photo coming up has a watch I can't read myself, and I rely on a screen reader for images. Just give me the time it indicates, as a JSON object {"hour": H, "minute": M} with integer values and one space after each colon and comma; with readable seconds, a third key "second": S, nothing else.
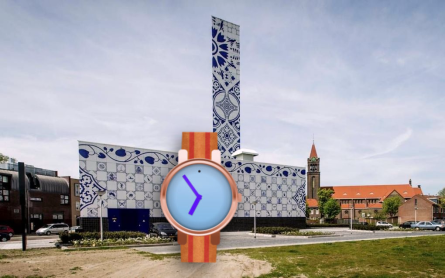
{"hour": 6, "minute": 54}
